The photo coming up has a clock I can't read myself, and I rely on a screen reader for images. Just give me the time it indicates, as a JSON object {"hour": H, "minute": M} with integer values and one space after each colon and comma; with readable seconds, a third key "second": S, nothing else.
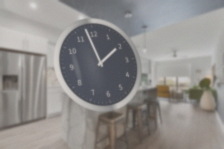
{"hour": 1, "minute": 58}
